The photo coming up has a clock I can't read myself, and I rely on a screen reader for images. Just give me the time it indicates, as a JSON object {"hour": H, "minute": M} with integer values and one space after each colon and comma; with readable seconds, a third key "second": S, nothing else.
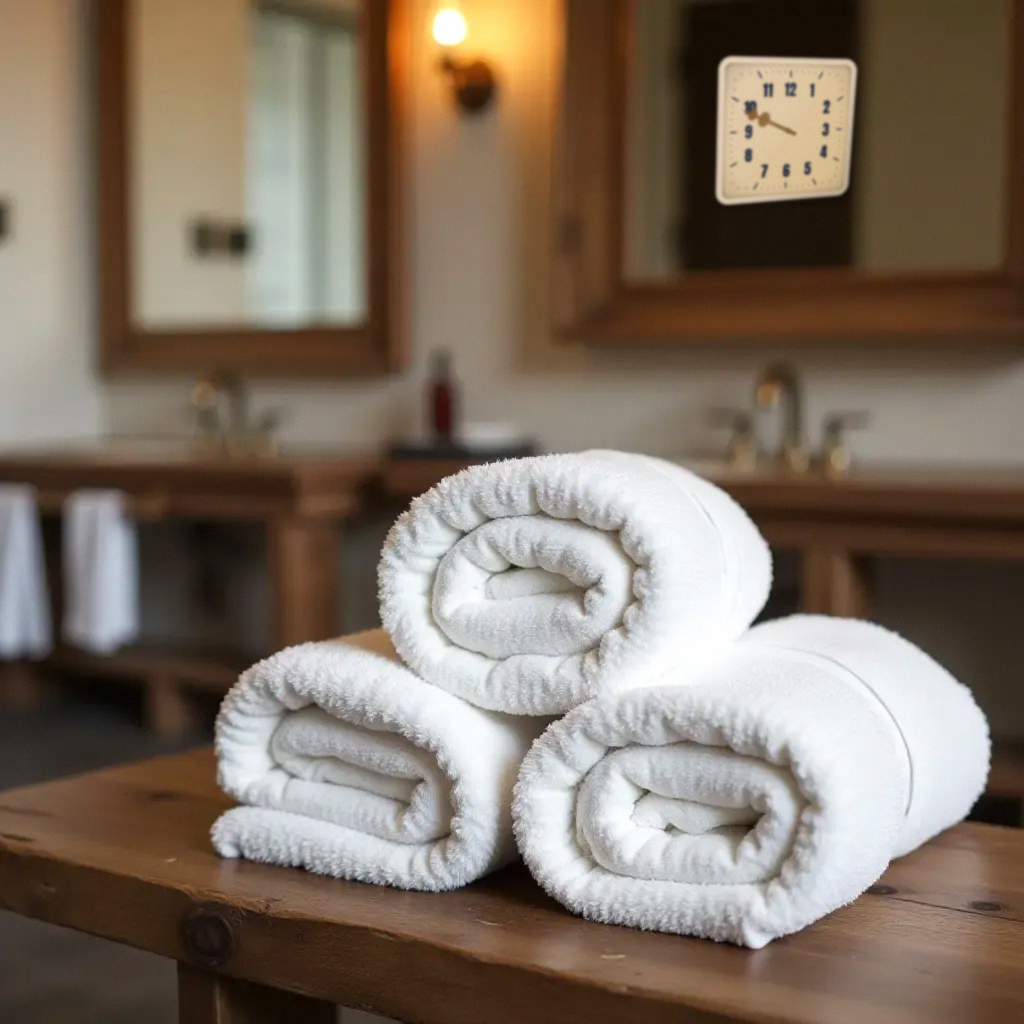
{"hour": 9, "minute": 49}
